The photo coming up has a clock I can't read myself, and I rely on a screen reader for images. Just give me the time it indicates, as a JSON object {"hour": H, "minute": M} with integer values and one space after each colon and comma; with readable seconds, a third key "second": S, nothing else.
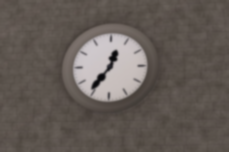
{"hour": 12, "minute": 36}
